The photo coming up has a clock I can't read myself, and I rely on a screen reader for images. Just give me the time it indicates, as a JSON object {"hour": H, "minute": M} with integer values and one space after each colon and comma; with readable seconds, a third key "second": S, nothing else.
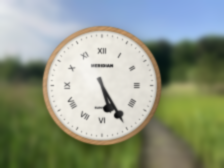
{"hour": 5, "minute": 25}
